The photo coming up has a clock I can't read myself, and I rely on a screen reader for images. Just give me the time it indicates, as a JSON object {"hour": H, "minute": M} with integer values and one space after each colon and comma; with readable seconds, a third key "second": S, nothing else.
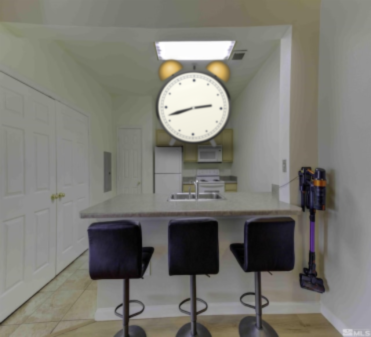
{"hour": 2, "minute": 42}
